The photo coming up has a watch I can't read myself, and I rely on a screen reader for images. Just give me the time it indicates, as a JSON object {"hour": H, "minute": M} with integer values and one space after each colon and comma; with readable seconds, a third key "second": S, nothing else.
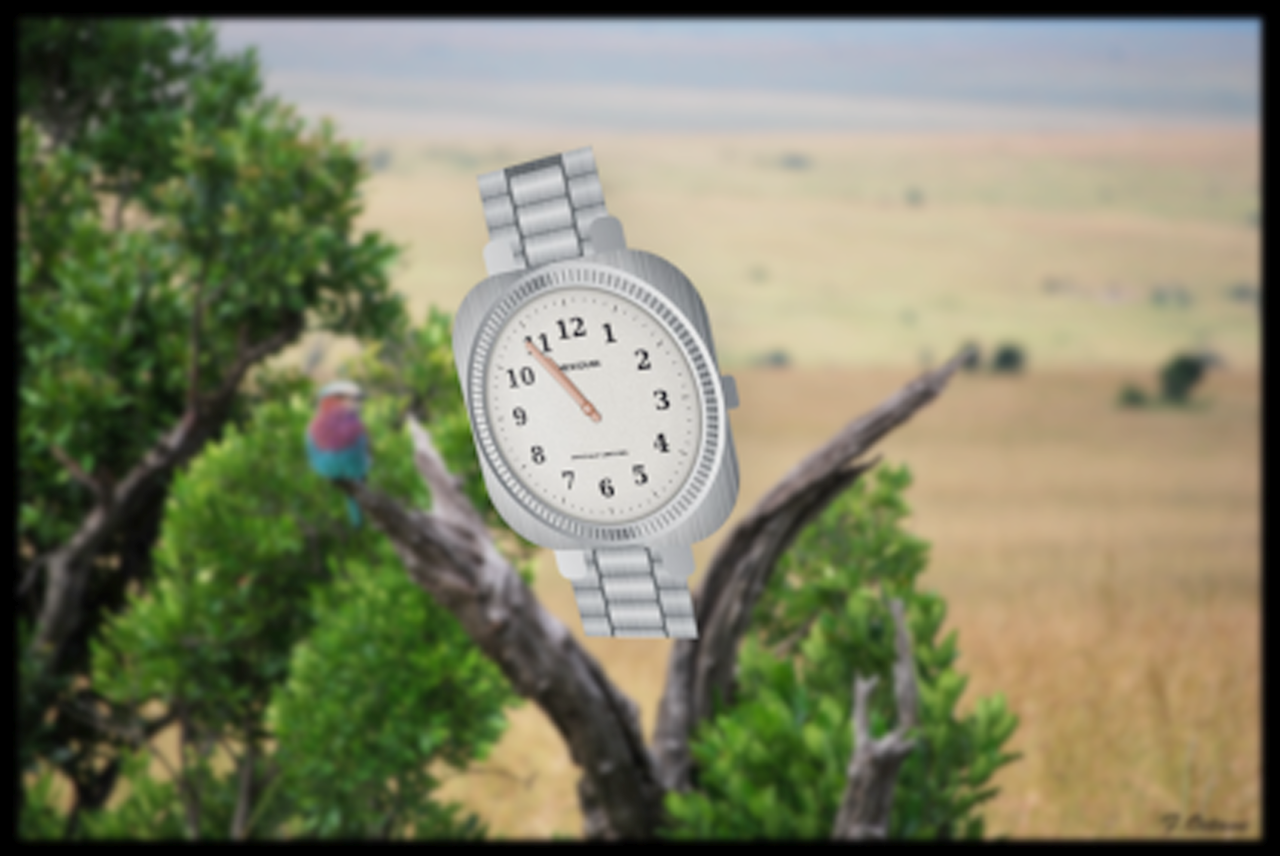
{"hour": 10, "minute": 54}
